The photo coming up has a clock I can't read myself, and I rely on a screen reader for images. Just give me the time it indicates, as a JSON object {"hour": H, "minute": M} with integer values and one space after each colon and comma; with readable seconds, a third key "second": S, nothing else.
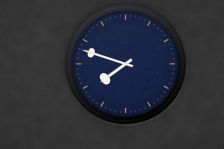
{"hour": 7, "minute": 48}
